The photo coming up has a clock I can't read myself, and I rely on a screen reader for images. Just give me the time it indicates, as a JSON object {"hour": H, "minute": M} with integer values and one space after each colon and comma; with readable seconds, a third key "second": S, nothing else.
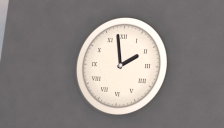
{"hour": 1, "minute": 58}
